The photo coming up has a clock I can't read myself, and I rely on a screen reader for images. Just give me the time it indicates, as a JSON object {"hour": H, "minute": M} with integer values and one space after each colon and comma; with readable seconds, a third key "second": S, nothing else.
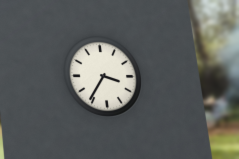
{"hour": 3, "minute": 36}
